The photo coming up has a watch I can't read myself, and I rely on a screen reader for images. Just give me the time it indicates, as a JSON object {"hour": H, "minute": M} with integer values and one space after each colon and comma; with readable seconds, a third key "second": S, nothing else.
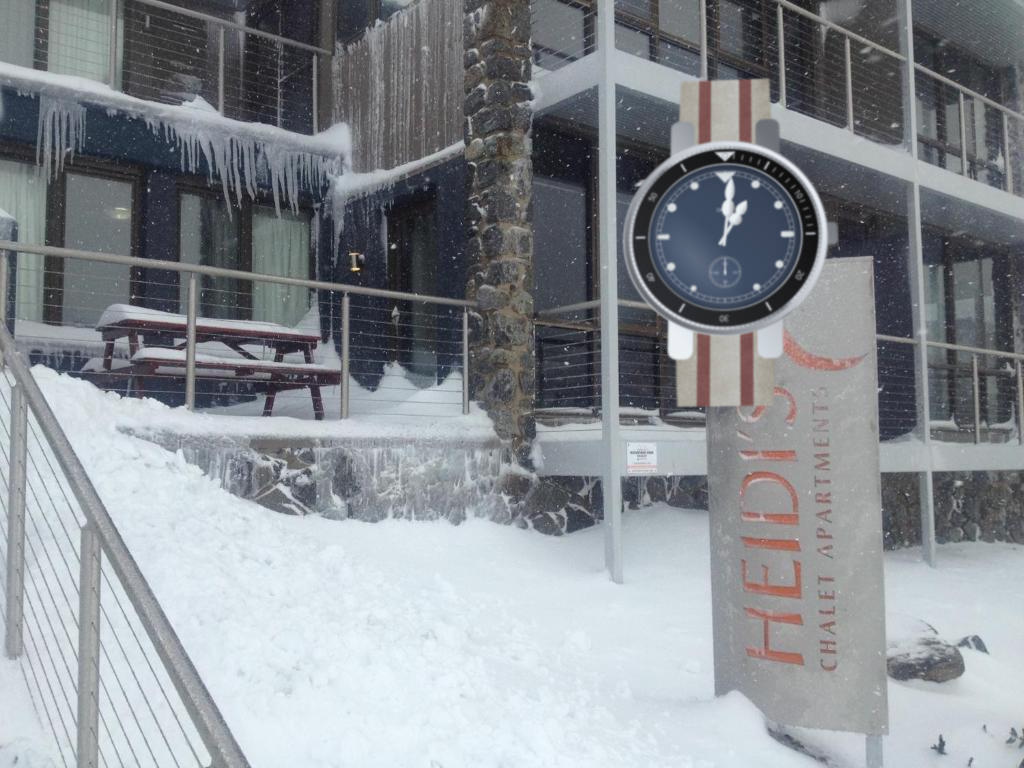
{"hour": 1, "minute": 1}
